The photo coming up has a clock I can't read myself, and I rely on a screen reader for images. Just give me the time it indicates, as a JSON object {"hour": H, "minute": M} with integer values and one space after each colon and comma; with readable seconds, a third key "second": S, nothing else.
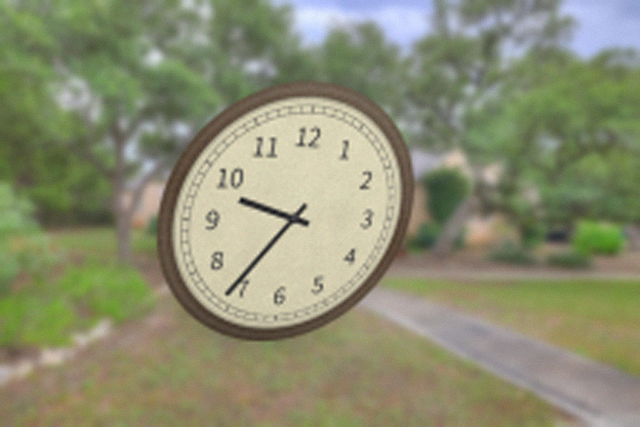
{"hour": 9, "minute": 36}
